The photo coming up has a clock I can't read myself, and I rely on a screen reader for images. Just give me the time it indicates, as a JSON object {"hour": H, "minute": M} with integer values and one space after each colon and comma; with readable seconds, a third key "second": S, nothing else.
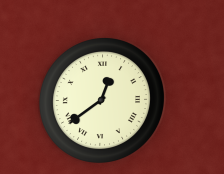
{"hour": 12, "minute": 39}
